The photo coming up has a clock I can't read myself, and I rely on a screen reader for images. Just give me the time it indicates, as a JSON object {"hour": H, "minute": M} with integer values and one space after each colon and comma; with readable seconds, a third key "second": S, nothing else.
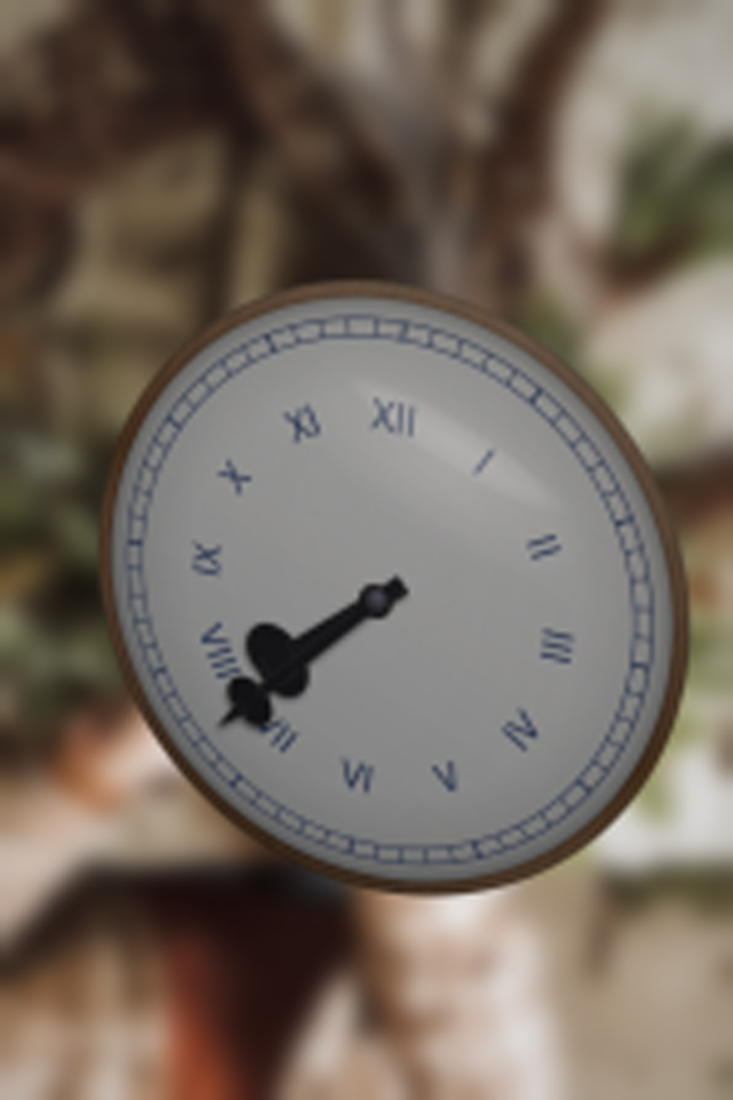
{"hour": 7, "minute": 37}
